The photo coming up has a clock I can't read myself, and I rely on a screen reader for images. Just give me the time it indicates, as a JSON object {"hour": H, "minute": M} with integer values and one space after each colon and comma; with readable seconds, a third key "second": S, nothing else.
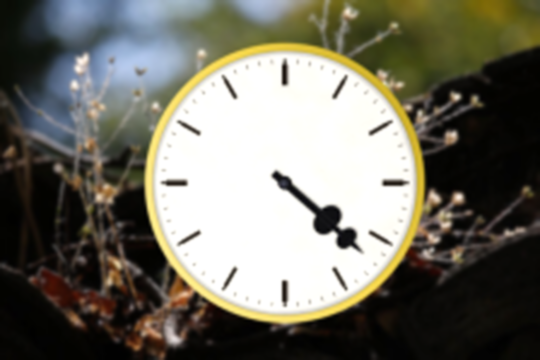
{"hour": 4, "minute": 22}
